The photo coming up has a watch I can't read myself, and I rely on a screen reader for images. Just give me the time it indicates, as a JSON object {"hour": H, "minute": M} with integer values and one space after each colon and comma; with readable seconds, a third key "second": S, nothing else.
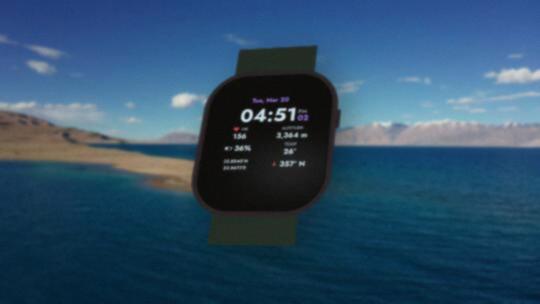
{"hour": 4, "minute": 51}
